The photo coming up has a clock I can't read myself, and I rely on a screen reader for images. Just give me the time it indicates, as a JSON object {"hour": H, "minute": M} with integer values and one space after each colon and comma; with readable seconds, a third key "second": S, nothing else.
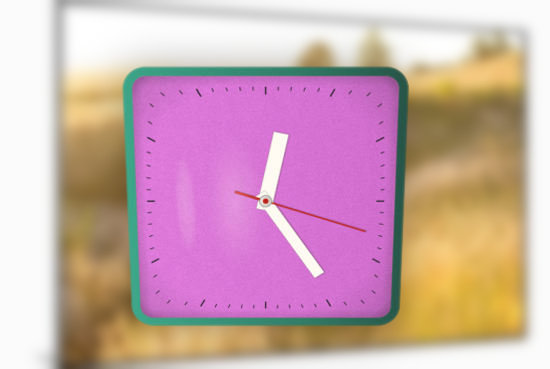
{"hour": 12, "minute": 24, "second": 18}
